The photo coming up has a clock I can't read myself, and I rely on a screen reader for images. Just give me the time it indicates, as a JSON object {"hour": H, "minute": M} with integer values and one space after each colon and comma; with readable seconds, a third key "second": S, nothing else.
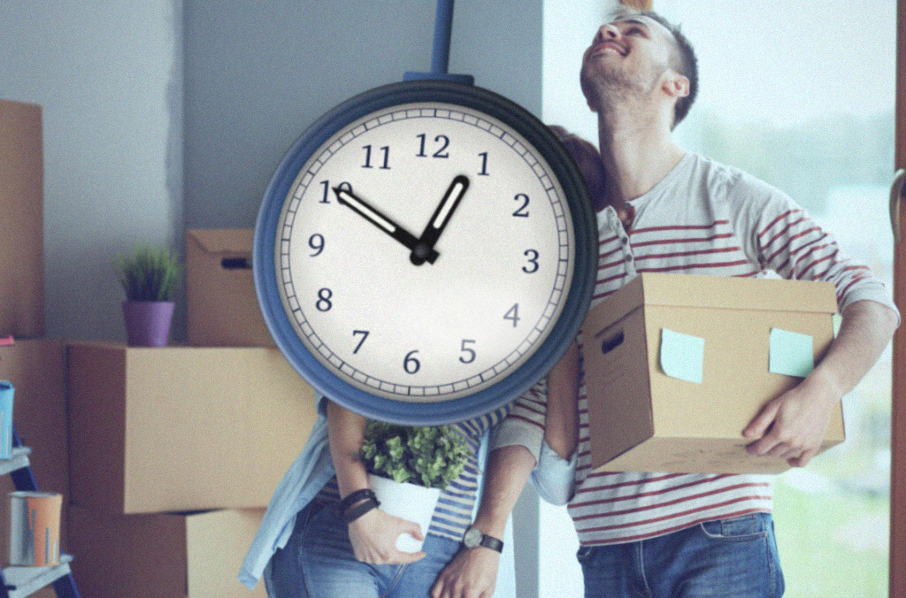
{"hour": 12, "minute": 50}
